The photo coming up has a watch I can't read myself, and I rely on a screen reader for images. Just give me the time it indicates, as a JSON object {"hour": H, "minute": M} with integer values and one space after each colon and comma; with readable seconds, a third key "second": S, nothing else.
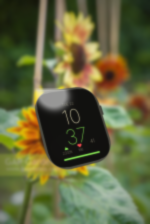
{"hour": 10, "minute": 37}
